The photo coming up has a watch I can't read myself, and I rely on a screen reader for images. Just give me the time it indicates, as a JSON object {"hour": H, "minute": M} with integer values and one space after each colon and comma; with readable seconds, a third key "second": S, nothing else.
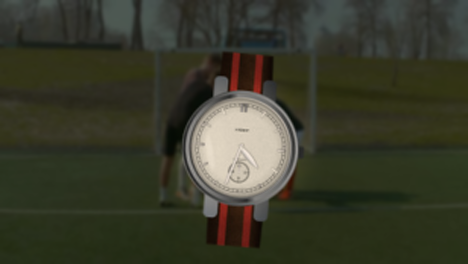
{"hour": 4, "minute": 33}
